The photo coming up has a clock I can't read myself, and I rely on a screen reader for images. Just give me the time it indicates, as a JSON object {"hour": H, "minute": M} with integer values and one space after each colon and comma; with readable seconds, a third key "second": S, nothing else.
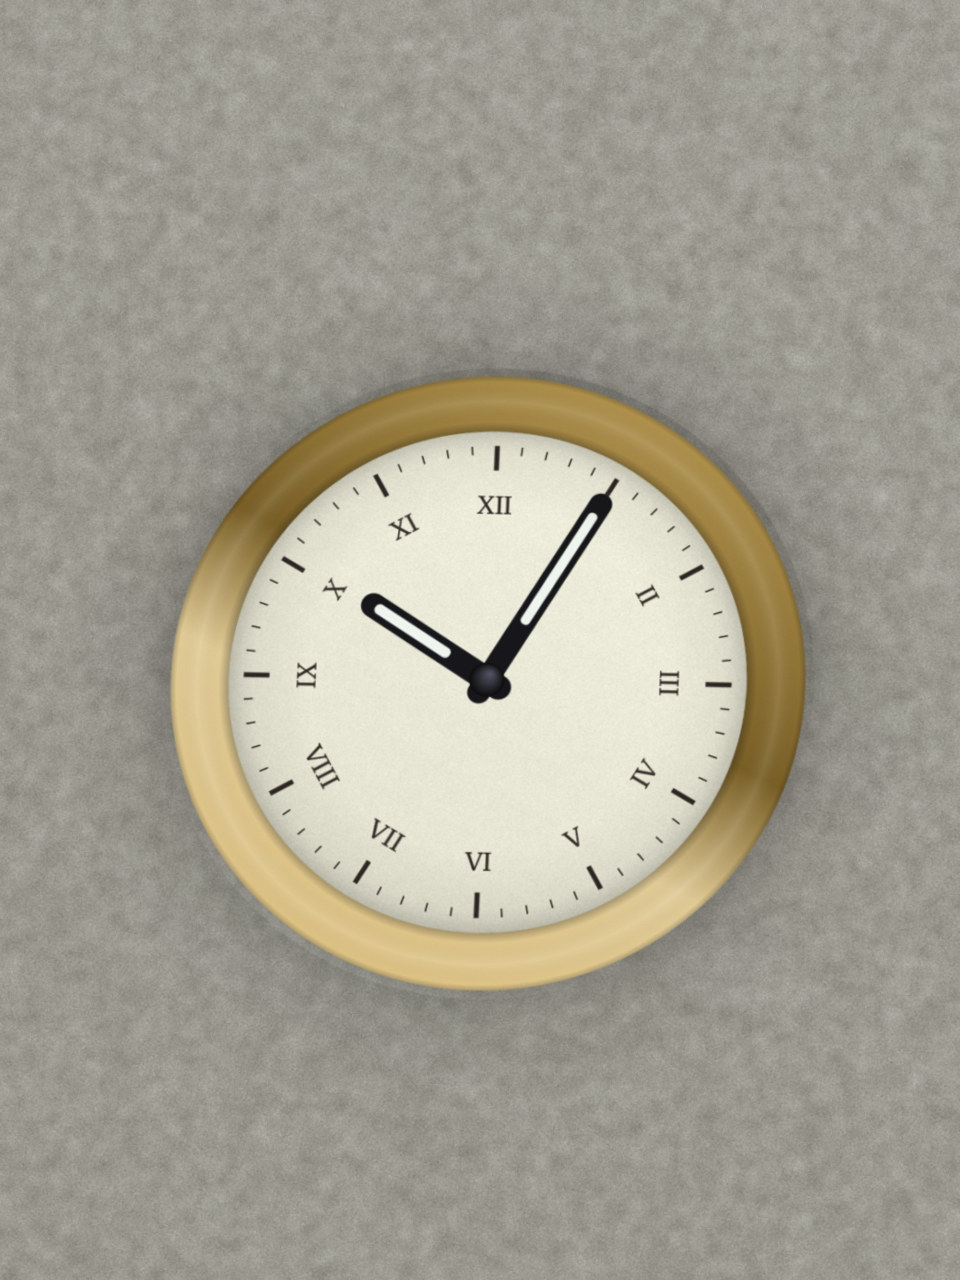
{"hour": 10, "minute": 5}
